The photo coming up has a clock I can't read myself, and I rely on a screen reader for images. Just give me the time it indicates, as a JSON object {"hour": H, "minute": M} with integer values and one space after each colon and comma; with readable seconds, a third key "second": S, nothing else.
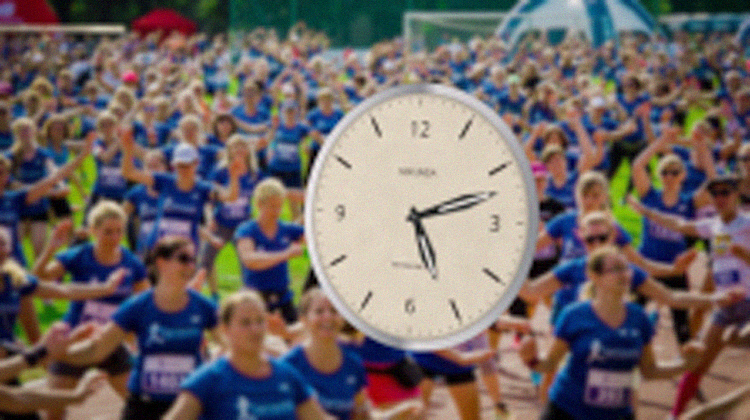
{"hour": 5, "minute": 12}
